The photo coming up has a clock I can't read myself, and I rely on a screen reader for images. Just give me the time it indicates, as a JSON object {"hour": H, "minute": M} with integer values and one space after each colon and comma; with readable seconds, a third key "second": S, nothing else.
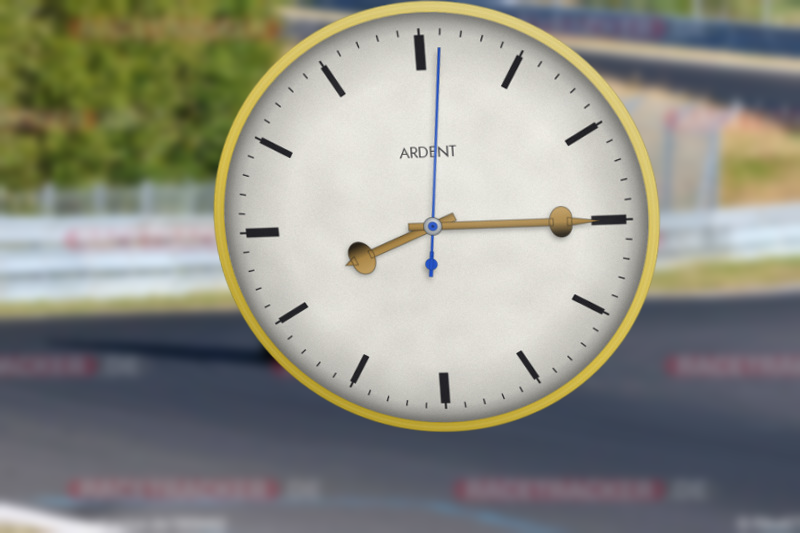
{"hour": 8, "minute": 15, "second": 1}
